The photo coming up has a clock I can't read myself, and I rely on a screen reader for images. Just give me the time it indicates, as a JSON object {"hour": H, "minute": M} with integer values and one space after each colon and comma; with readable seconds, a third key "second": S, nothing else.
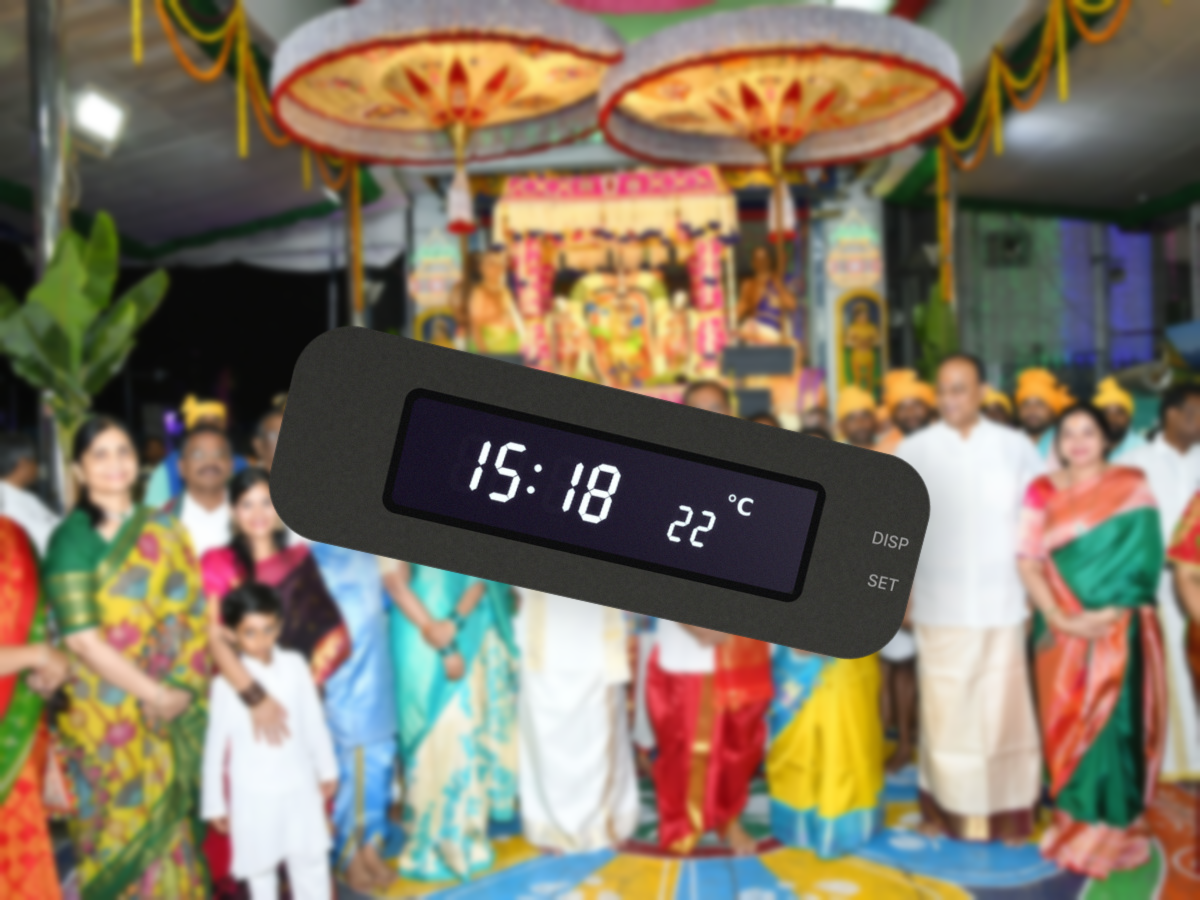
{"hour": 15, "minute": 18}
